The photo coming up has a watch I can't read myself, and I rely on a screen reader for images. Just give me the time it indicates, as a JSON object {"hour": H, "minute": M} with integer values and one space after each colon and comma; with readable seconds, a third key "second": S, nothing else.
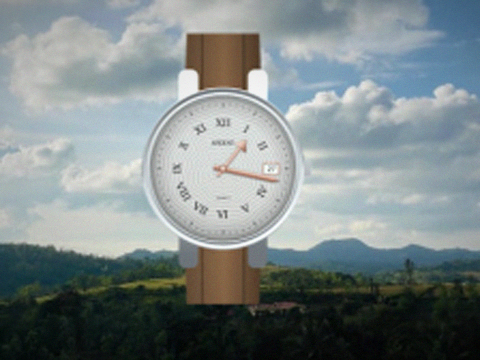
{"hour": 1, "minute": 17}
